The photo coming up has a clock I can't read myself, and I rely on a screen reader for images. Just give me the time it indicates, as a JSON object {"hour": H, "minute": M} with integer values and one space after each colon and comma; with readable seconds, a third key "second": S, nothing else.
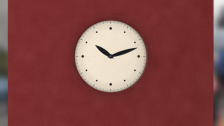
{"hour": 10, "minute": 12}
